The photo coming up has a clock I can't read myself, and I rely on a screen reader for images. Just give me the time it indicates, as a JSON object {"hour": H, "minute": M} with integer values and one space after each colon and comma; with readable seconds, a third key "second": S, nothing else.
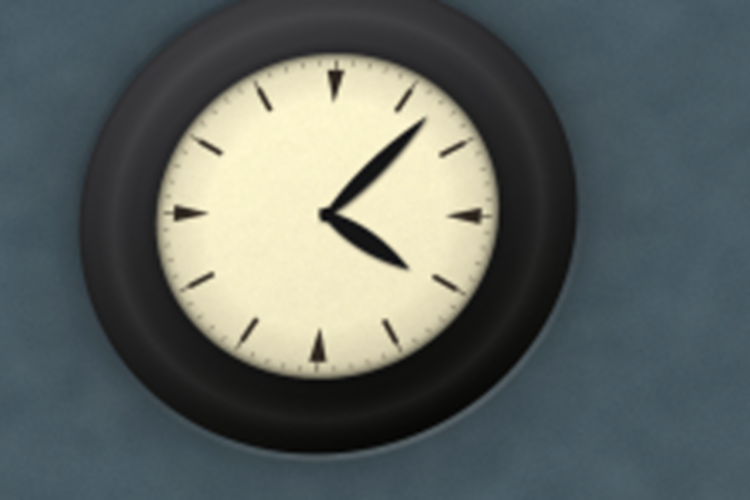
{"hour": 4, "minute": 7}
